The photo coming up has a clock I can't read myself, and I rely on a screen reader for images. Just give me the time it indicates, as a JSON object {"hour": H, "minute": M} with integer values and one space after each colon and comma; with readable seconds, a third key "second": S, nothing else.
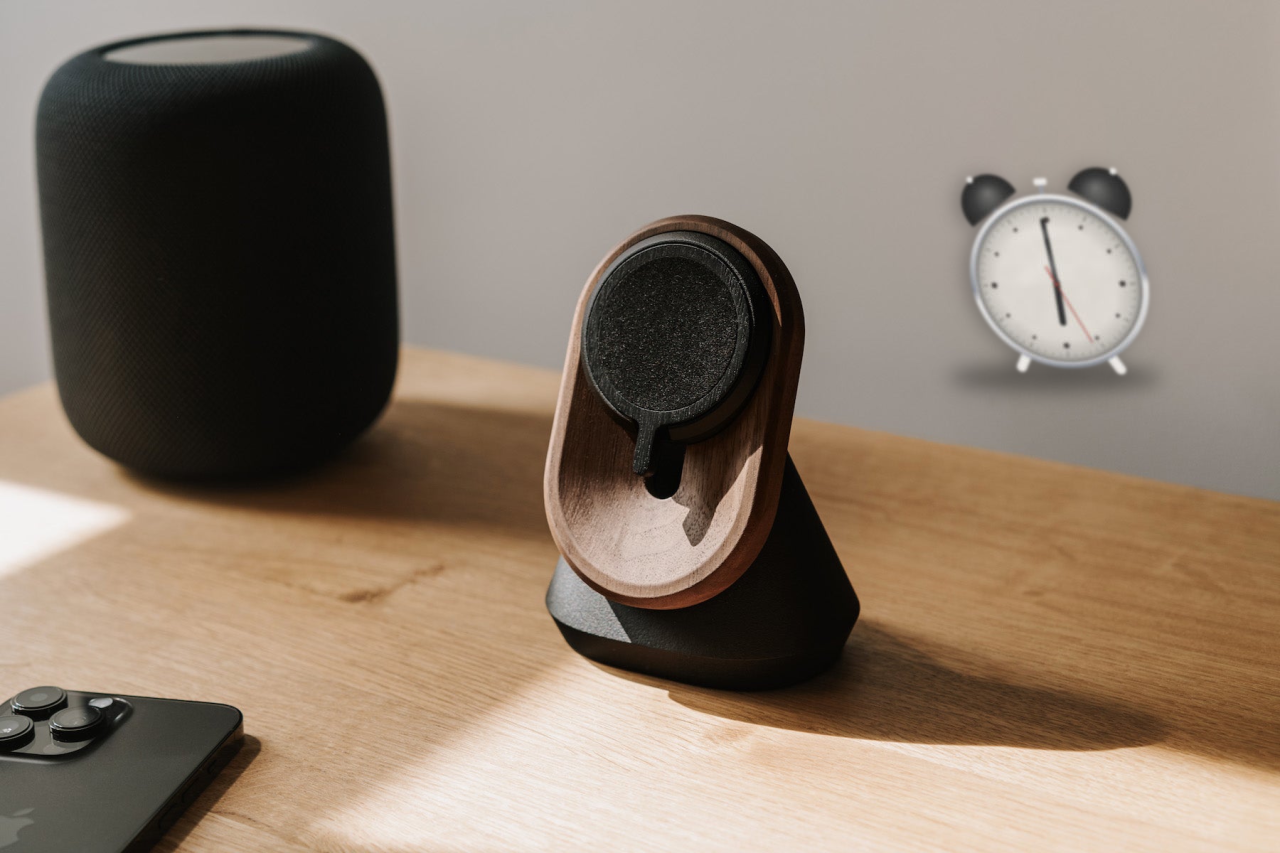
{"hour": 5, "minute": 59, "second": 26}
